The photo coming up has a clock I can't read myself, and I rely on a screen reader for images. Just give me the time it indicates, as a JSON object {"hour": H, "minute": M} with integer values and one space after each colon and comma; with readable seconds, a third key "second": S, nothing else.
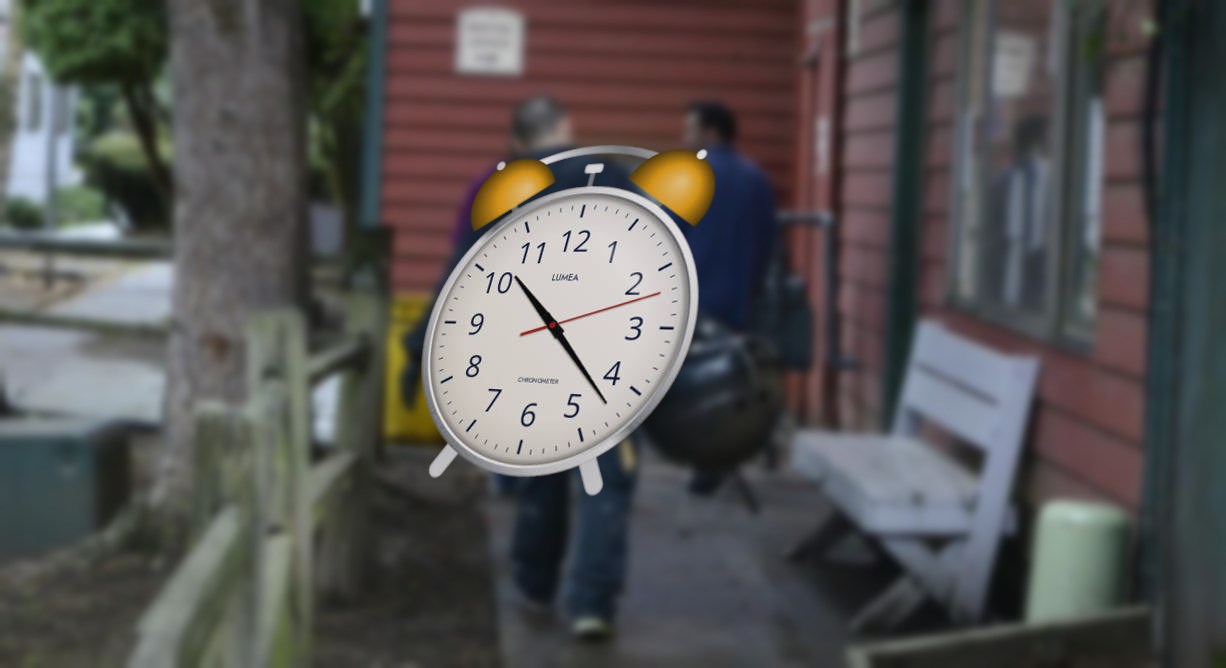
{"hour": 10, "minute": 22, "second": 12}
